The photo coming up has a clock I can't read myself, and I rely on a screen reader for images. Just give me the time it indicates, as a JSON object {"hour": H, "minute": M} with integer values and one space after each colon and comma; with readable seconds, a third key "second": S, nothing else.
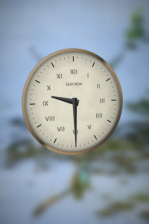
{"hour": 9, "minute": 30}
